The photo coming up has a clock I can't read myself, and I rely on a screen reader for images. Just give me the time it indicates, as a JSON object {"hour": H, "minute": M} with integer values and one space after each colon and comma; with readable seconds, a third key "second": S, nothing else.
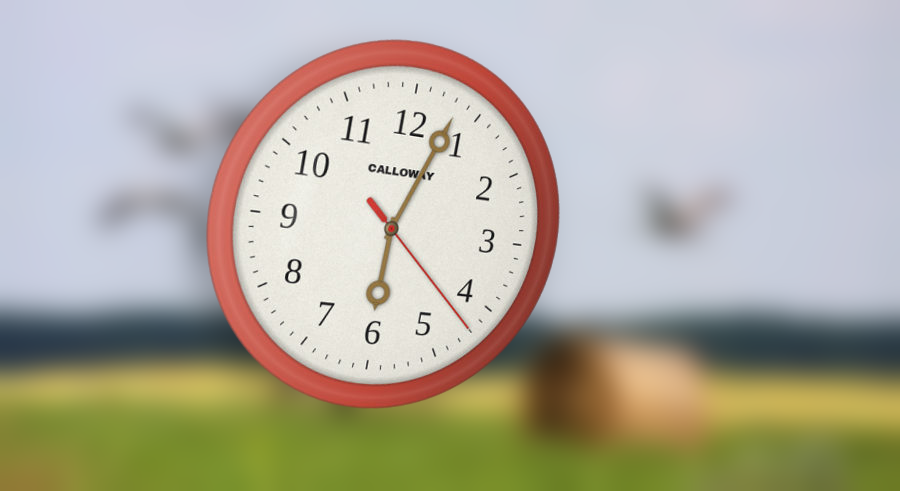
{"hour": 6, "minute": 3, "second": 22}
